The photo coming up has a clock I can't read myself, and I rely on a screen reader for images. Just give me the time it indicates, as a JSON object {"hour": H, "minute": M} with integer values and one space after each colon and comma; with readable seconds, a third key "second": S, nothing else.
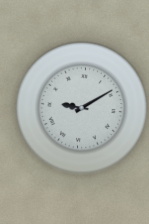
{"hour": 9, "minute": 9}
